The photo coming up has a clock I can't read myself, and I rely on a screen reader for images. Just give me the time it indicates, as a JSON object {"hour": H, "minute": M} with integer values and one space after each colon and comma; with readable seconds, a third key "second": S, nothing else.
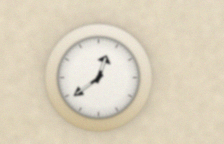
{"hour": 12, "minute": 39}
